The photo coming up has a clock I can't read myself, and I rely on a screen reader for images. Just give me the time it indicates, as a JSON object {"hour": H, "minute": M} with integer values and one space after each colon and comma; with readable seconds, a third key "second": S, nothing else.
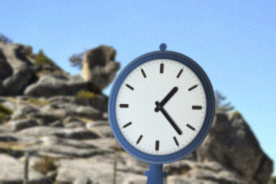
{"hour": 1, "minute": 23}
